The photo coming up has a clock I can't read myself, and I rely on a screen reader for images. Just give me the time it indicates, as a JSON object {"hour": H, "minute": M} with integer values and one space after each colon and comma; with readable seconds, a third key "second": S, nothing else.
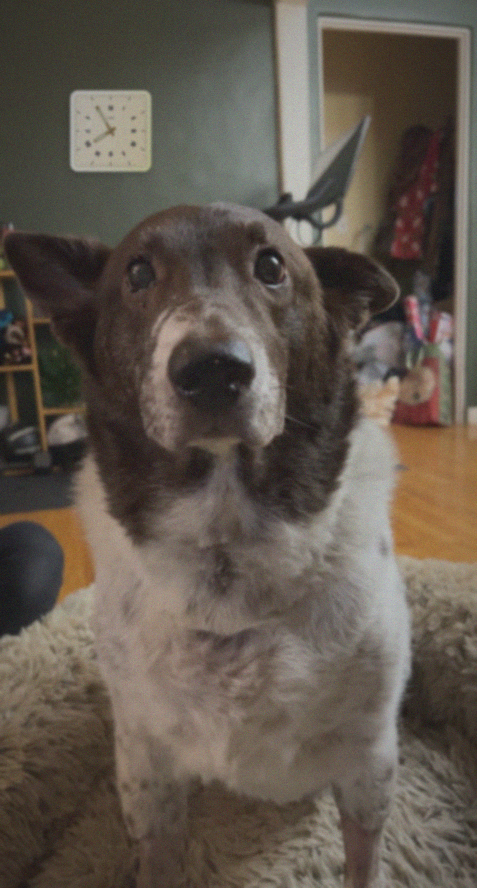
{"hour": 7, "minute": 55}
